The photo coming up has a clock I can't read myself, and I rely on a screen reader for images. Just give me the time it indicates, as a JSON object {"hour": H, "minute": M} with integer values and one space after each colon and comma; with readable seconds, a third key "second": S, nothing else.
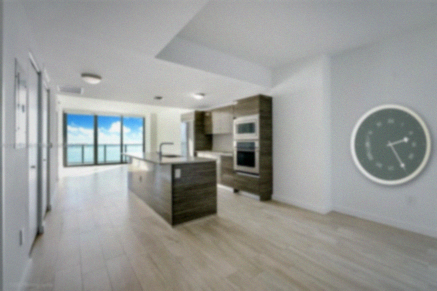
{"hour": 2, "minute": 25}
